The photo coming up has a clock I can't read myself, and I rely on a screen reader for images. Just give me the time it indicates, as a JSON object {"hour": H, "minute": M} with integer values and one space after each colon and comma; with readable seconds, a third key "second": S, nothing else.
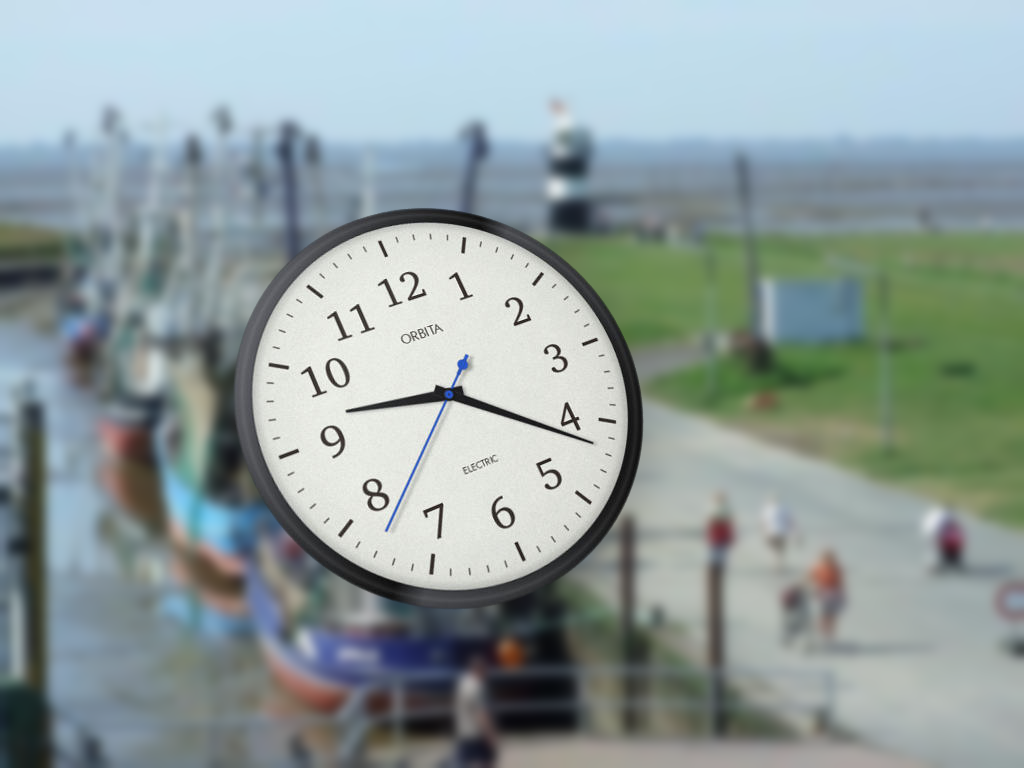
{"hour": 9, "minute": 21, "second": 38}
